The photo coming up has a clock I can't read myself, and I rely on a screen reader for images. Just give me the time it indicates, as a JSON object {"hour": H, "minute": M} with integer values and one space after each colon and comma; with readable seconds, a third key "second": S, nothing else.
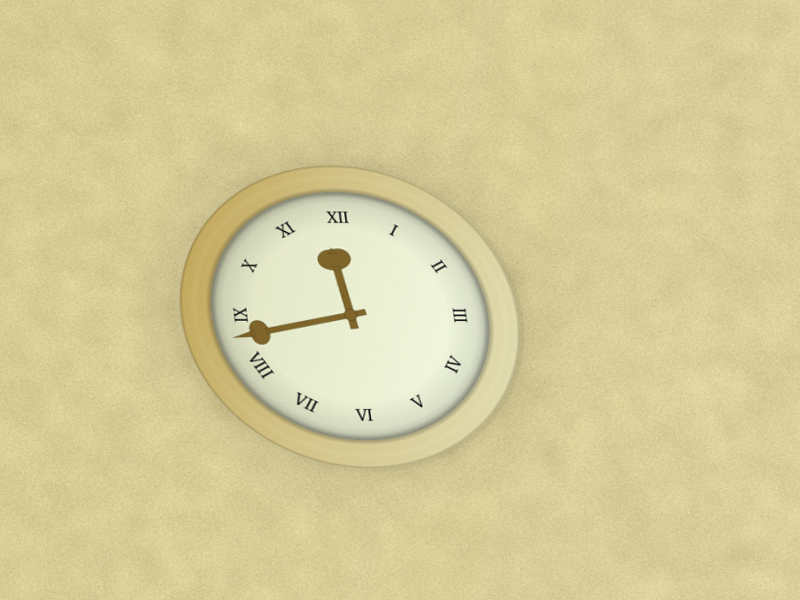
{"hour": 11, "minute": 43}
